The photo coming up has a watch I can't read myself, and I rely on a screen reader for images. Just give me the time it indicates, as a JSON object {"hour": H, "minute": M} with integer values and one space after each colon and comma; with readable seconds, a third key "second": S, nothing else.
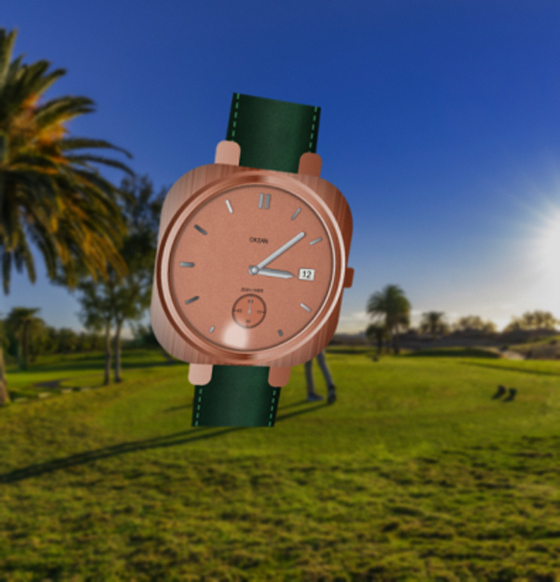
{"hour": 3, "minute": 8}
